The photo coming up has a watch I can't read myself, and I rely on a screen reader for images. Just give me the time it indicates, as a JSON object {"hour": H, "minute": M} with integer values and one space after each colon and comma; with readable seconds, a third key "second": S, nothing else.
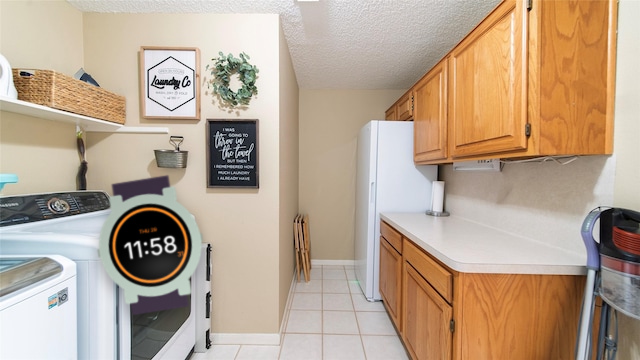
{"hour": 11, "minute": 58}
